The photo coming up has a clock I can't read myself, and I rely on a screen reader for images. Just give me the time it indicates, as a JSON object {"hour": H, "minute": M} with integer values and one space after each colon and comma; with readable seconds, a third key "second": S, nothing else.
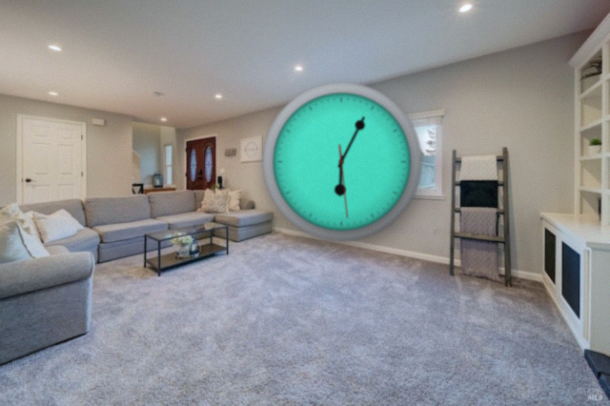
{"hour": 6, "minute": 4, "second": 29}
